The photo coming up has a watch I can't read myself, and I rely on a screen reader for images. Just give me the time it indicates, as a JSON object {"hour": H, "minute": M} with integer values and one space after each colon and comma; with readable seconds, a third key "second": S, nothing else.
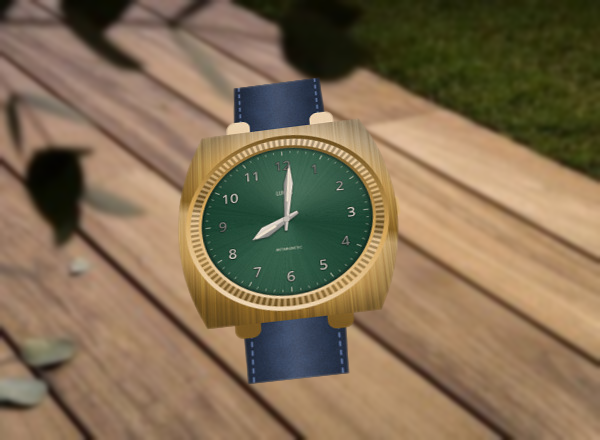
{"hour": 8, "minute": 1}
